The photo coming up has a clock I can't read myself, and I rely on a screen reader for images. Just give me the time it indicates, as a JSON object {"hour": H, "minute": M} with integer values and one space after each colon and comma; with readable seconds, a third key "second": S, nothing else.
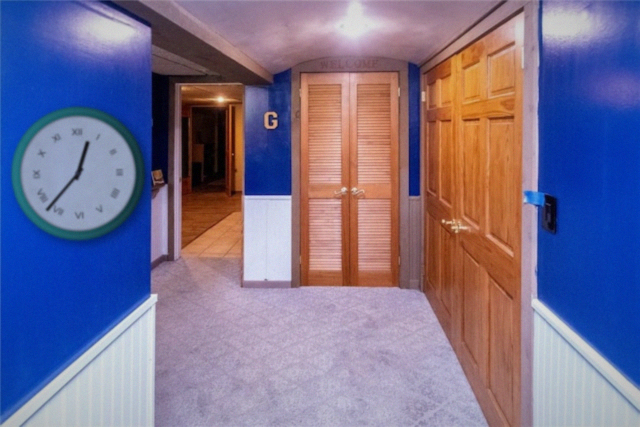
{"hour": 12, "minute": 37}
